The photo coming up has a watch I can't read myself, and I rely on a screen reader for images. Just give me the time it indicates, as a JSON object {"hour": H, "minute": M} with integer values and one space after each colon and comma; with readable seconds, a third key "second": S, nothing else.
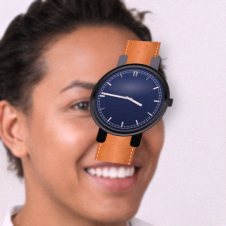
{"hour": 3, "minute": 46}
